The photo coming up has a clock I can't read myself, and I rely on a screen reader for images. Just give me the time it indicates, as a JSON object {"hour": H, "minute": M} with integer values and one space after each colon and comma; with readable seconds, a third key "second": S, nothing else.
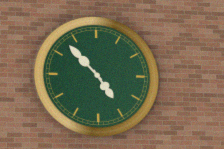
{"hour": 4, "minute": 53}
